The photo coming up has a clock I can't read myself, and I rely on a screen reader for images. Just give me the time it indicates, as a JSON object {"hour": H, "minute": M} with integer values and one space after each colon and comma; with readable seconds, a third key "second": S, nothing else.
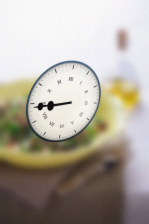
{"hour": 8, "minute": 44}
